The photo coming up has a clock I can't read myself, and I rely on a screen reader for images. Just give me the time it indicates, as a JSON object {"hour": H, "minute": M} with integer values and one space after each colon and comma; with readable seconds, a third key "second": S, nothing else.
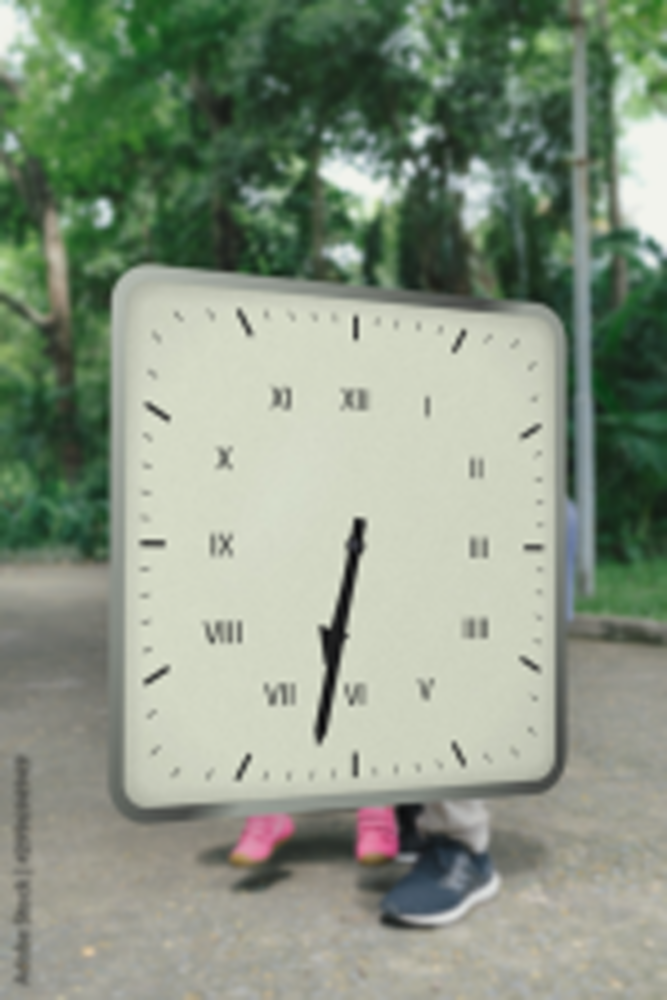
{"hour": 6, "minute": 32}
